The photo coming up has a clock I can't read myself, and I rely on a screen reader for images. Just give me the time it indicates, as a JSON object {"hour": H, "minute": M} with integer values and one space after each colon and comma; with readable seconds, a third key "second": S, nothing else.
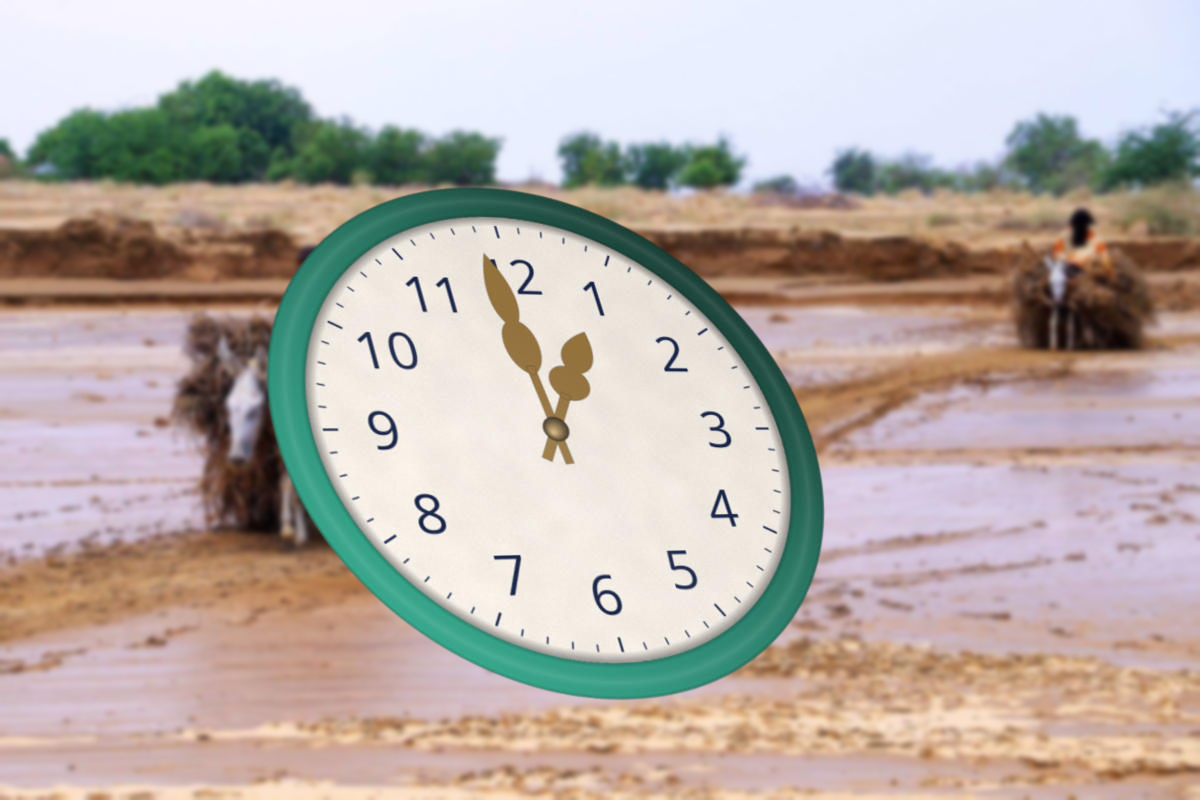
{"hour": 12, "minute": 59}
